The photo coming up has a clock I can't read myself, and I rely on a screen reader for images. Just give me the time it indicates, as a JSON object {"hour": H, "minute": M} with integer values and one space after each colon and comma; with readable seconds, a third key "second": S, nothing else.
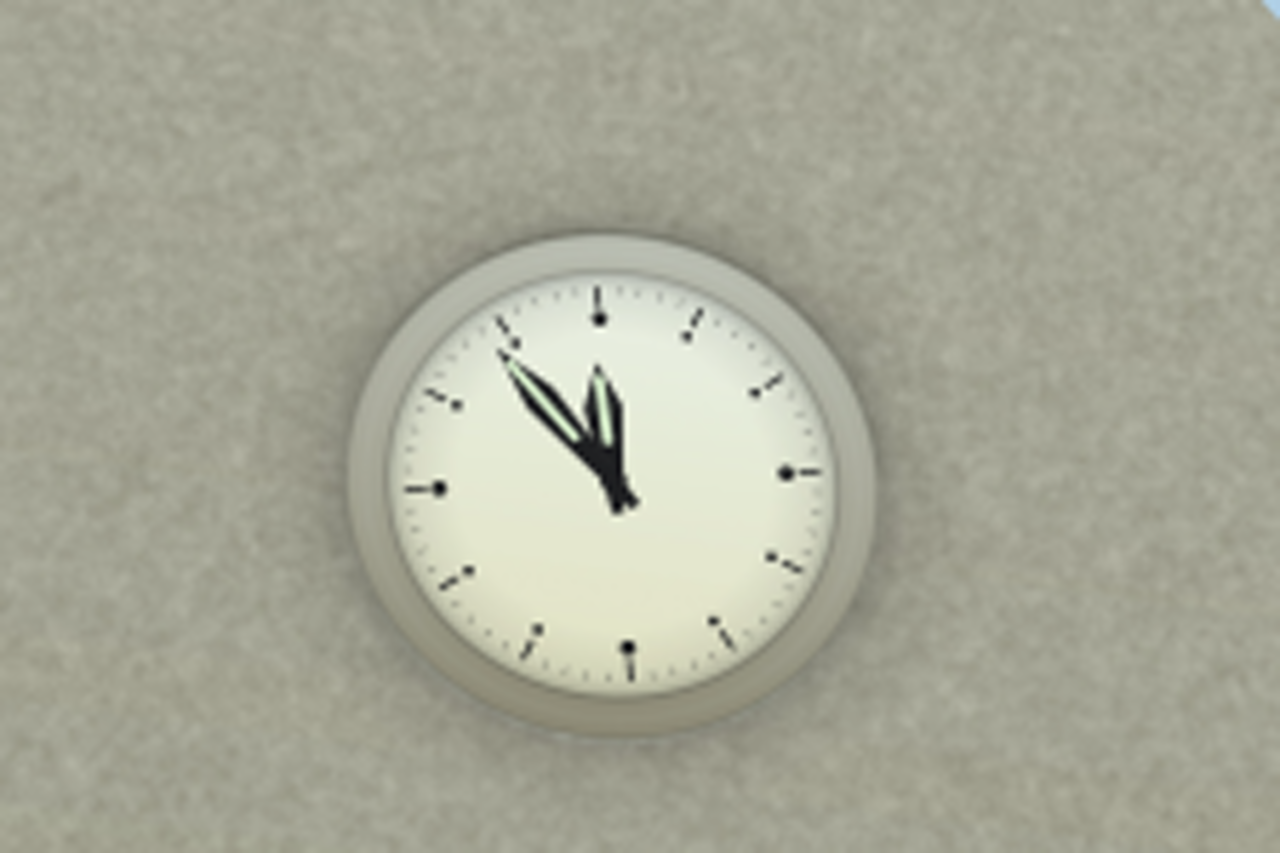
{"hour": 11, "minute": 54}
